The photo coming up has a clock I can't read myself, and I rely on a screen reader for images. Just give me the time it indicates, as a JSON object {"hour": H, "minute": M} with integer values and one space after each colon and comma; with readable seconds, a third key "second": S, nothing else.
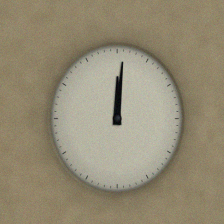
{"hour": 12, "minute": 1}
